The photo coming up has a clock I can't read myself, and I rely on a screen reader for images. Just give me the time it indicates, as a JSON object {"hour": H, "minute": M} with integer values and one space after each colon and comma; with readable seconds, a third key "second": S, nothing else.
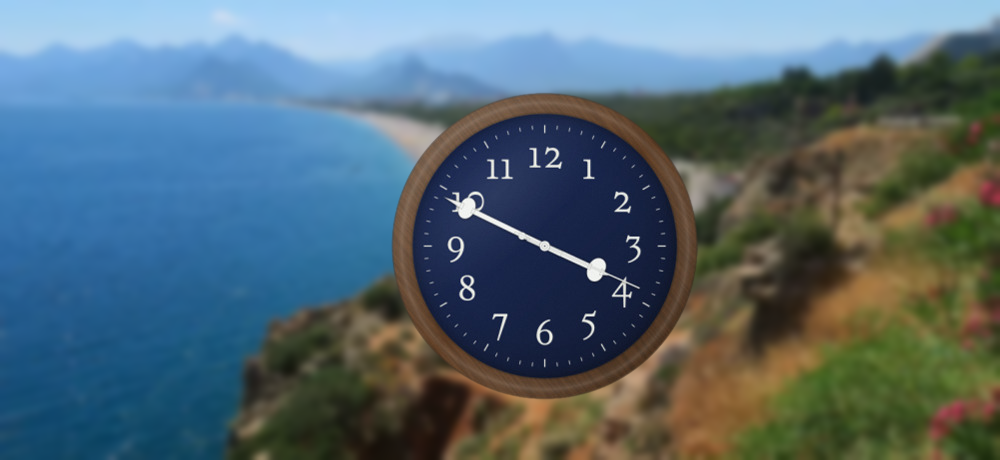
{"hour": 3, "minute": 49, "second": 19}
